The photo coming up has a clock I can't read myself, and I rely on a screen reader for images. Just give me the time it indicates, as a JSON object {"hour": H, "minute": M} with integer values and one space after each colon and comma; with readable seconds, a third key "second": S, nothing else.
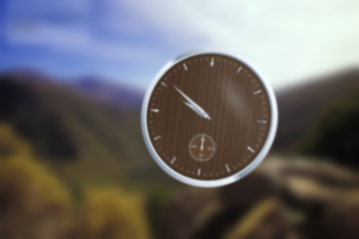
{"hour": 9, "minute": 51}
